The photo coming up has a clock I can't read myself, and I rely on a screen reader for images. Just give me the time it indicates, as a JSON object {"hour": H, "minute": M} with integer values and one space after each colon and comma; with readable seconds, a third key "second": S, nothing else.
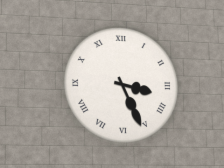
{"hour": 3, "minute": 26}
